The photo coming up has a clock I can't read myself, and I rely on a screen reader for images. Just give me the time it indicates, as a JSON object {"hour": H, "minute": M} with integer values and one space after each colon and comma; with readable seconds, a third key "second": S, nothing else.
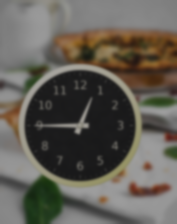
{"hour": 12, "minute": 45}
